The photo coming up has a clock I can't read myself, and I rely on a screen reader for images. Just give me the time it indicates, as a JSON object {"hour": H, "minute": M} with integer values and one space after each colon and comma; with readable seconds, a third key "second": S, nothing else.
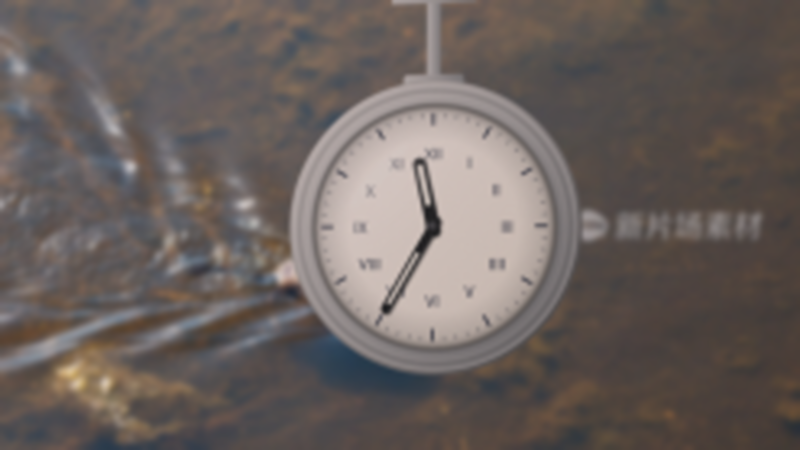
{"hour": 11, "minute": 35}
